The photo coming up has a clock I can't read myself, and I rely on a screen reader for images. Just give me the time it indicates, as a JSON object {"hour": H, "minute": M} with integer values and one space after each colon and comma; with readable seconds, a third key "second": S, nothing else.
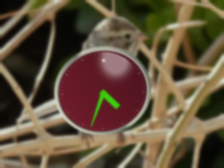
{"hour": 4, "minute": 33}
